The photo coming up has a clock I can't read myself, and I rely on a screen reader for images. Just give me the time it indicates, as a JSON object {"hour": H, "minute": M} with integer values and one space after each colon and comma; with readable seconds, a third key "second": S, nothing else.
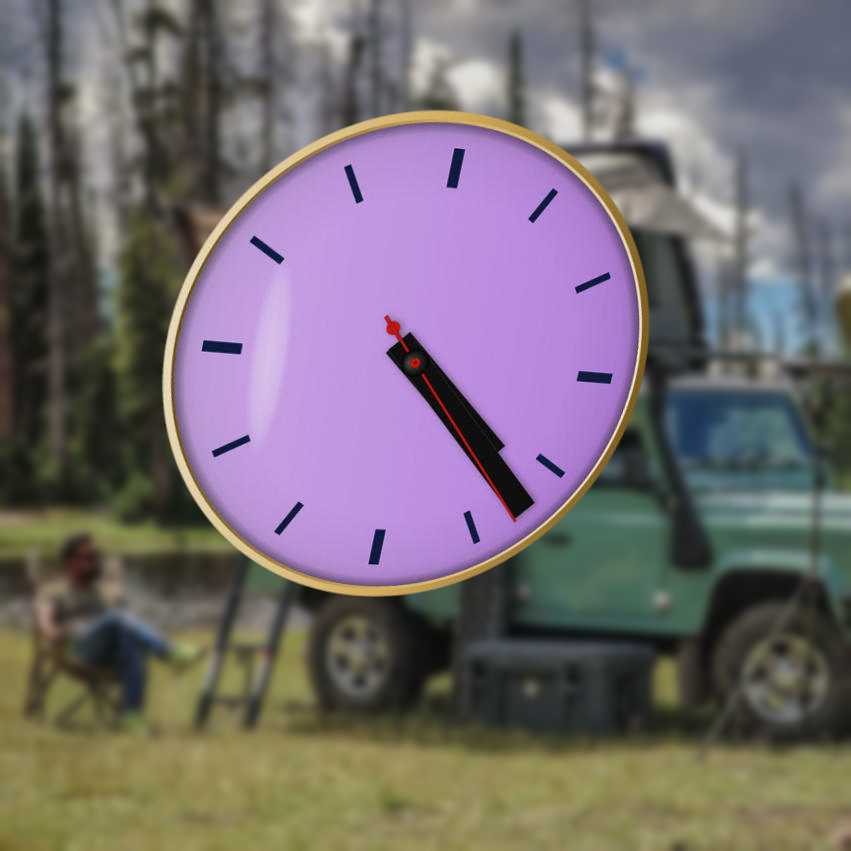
{"hour": 4, "minute": 22, "second": 23}
